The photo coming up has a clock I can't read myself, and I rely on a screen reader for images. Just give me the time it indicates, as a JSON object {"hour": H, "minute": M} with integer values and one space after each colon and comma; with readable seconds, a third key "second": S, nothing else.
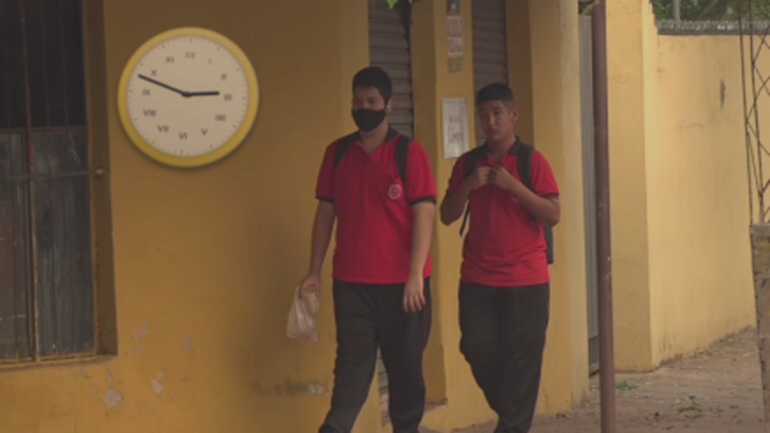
{"hour": 2, "minute": 48}
